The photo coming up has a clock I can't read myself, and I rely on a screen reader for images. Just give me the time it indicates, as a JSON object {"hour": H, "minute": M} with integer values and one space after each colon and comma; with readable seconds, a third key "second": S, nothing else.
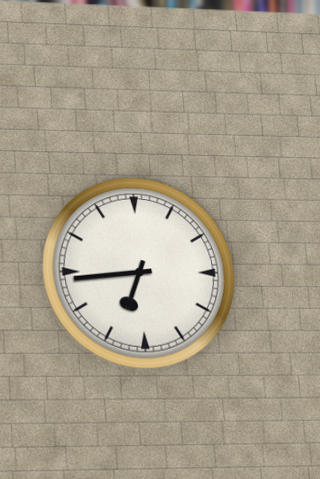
{"hour": 6, "minute": 44}
